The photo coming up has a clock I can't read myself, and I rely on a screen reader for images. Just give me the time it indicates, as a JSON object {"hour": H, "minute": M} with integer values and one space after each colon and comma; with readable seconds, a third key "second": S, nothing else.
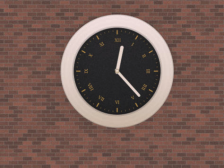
{"hour": 12, "minute": 23}
